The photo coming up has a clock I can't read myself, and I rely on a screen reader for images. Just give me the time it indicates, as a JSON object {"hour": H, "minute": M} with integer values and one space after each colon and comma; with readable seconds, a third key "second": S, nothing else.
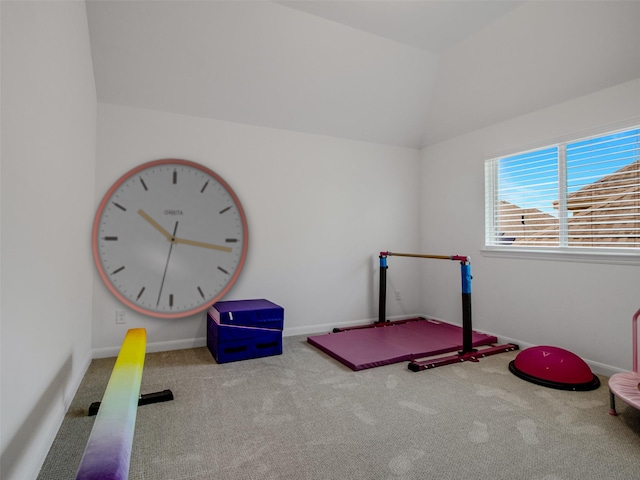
{"hour": 10, "minute": 16, "second": 32}
